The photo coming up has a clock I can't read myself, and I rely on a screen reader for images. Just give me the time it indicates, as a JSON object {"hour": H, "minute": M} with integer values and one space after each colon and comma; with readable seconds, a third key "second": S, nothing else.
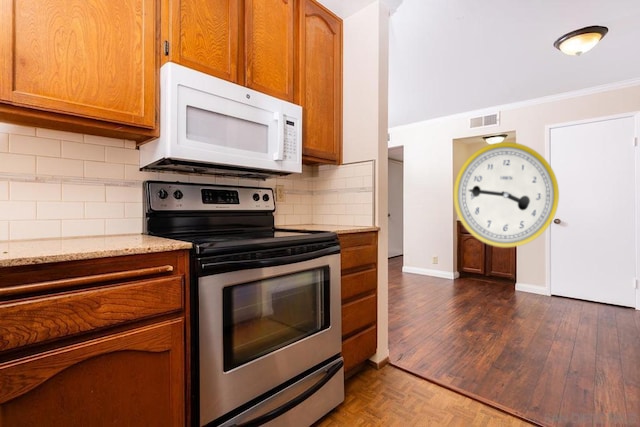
{"hour": 3, "minute": 46}
